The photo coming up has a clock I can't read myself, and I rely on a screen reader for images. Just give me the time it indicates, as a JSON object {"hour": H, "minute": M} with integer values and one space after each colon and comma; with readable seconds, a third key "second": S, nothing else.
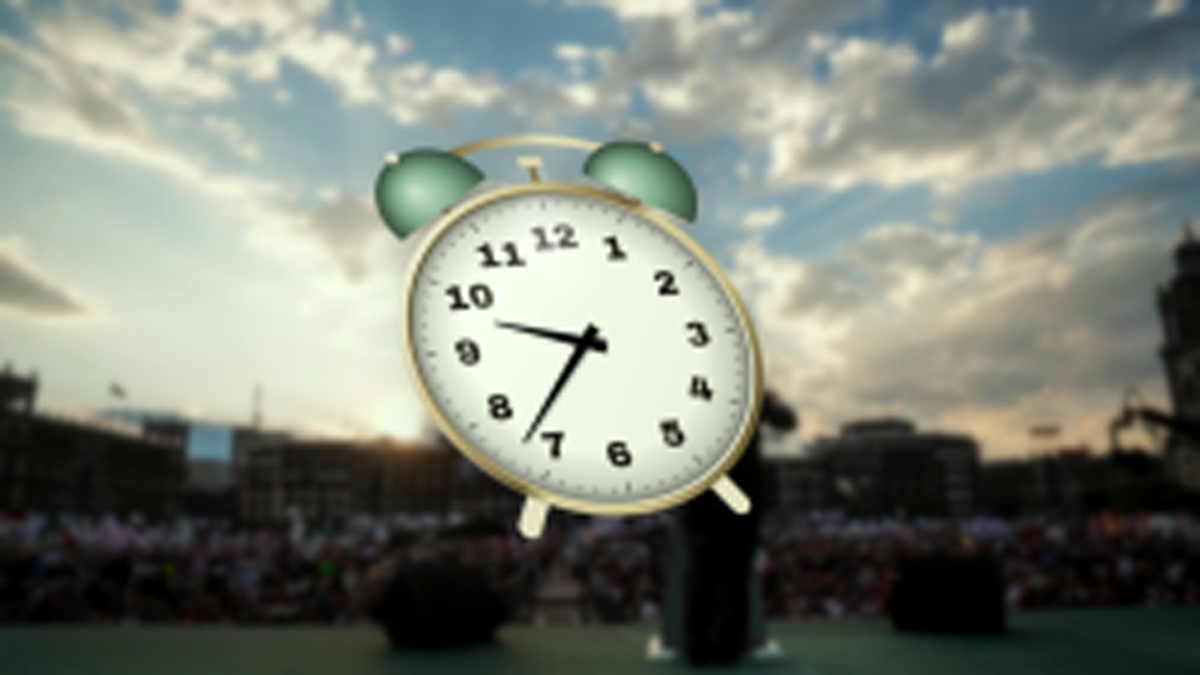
{"hour": 9, "minute": 37}
